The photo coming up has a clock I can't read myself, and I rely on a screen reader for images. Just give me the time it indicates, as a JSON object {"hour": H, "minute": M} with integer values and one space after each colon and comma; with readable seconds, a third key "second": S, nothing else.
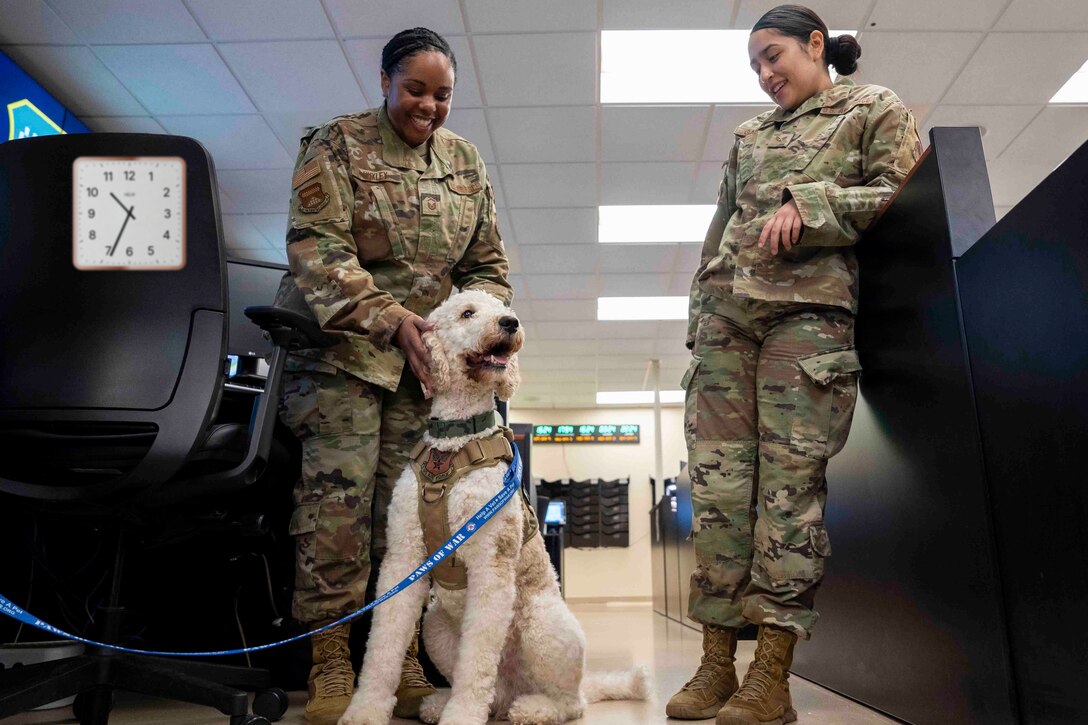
{"hour": 10, "minute": 34}
